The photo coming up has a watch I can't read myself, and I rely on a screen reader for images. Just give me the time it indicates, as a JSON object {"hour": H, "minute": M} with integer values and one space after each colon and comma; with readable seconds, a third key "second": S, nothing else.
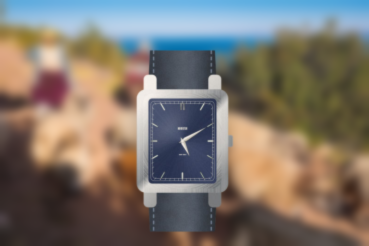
{"hour": 5, "minute": 10}
